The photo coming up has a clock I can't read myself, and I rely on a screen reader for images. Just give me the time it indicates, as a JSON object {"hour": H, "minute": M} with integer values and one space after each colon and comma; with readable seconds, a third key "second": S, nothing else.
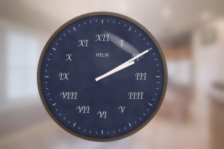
{"hour": 2, "minute": 10}
